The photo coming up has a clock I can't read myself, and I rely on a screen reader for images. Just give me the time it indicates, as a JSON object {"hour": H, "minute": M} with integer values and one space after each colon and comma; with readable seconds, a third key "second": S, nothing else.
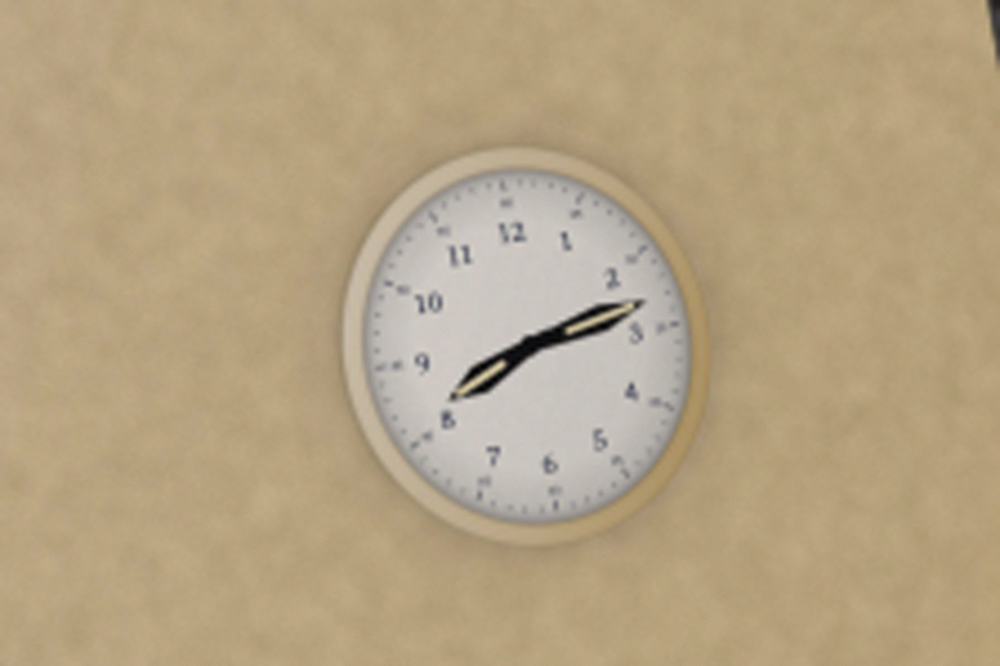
{"hour": 8, "minute": 13}
